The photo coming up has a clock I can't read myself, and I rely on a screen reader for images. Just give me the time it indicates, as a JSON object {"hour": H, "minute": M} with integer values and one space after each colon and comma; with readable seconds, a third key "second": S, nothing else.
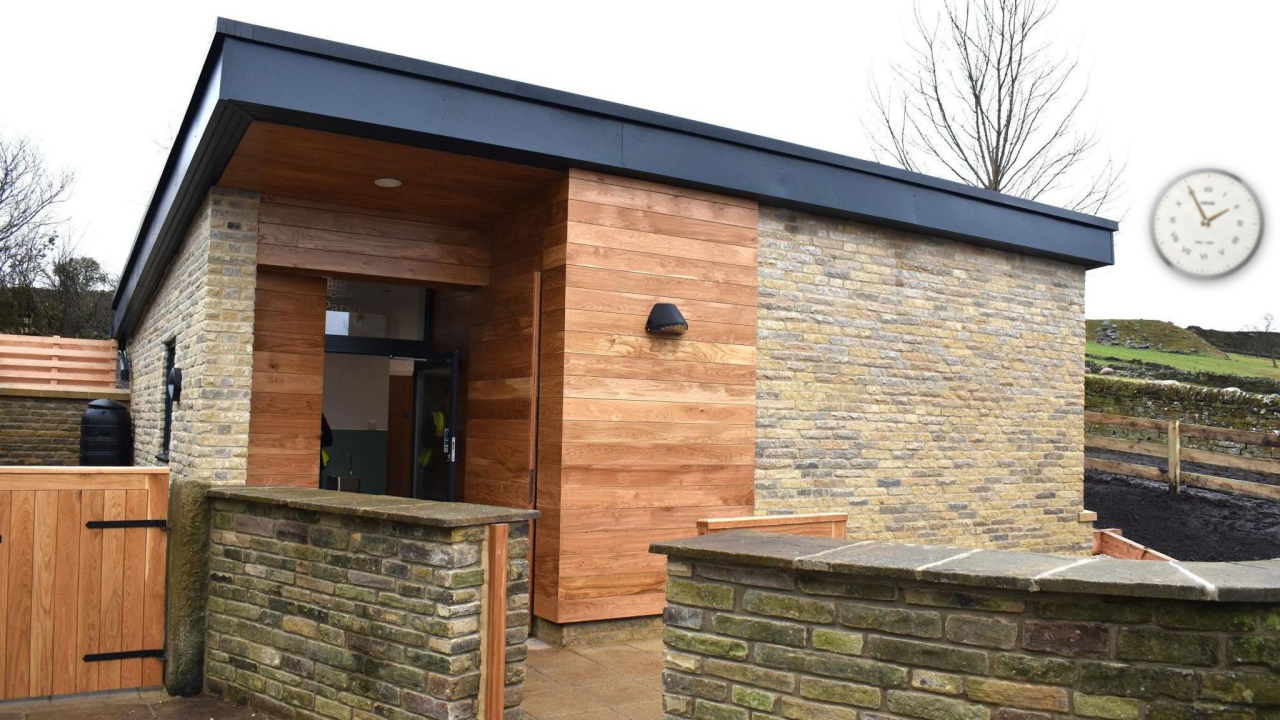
{"hour": 1, "minute": 55}
